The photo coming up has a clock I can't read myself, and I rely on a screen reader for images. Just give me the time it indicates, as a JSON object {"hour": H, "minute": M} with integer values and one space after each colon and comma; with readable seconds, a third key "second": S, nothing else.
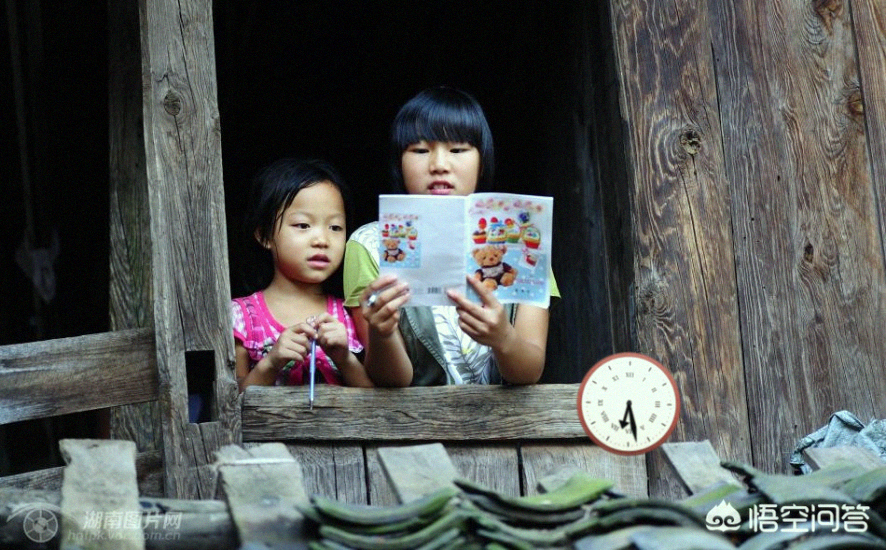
{"hour": 6, "minute": 28}
